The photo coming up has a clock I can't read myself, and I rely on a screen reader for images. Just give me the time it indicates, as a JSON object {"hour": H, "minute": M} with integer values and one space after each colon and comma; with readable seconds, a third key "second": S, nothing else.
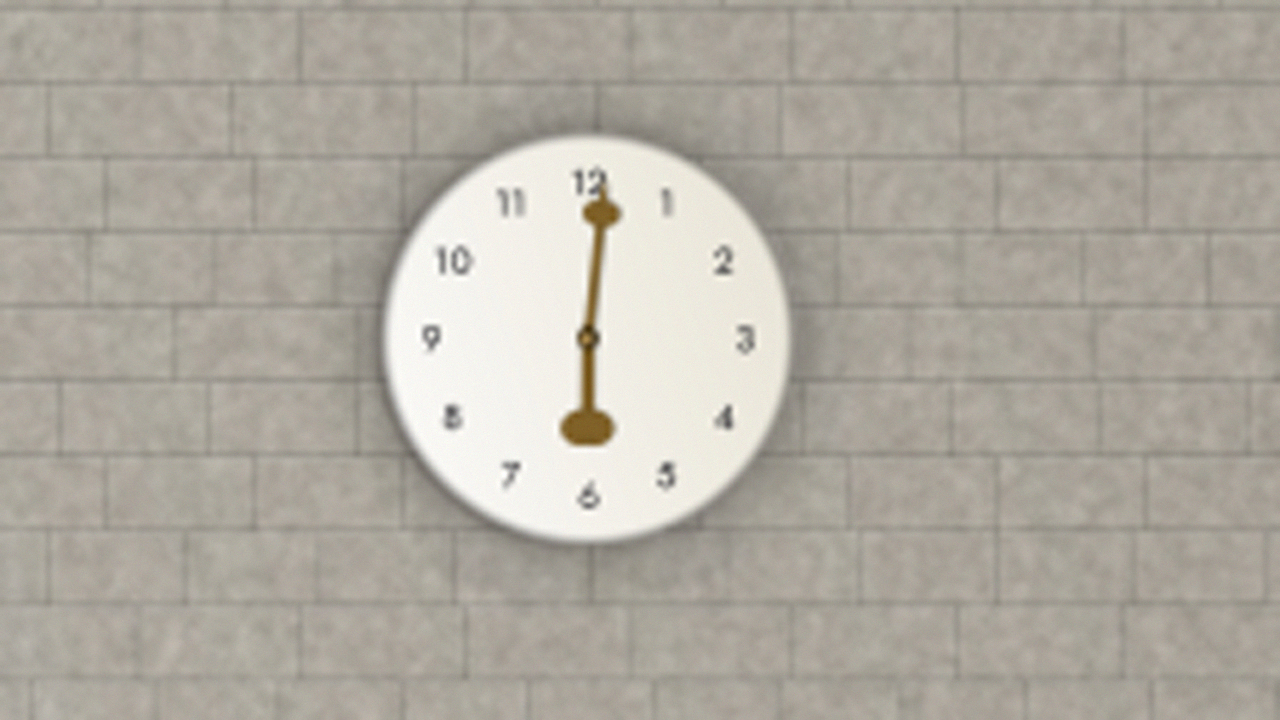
{"hour": 6, "minute": 1}
